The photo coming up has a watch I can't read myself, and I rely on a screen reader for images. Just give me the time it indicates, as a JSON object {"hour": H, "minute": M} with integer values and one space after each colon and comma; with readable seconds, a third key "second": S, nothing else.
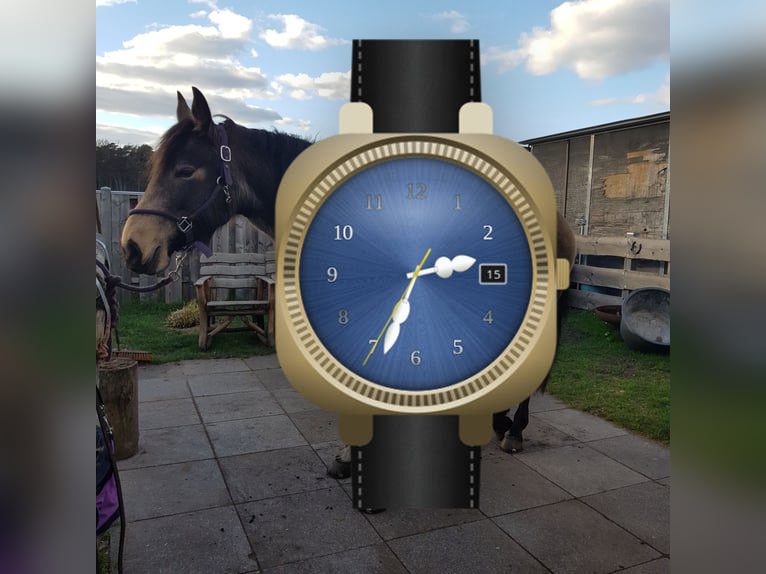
{"hour": 2, "minute": 33, "second": 35}
